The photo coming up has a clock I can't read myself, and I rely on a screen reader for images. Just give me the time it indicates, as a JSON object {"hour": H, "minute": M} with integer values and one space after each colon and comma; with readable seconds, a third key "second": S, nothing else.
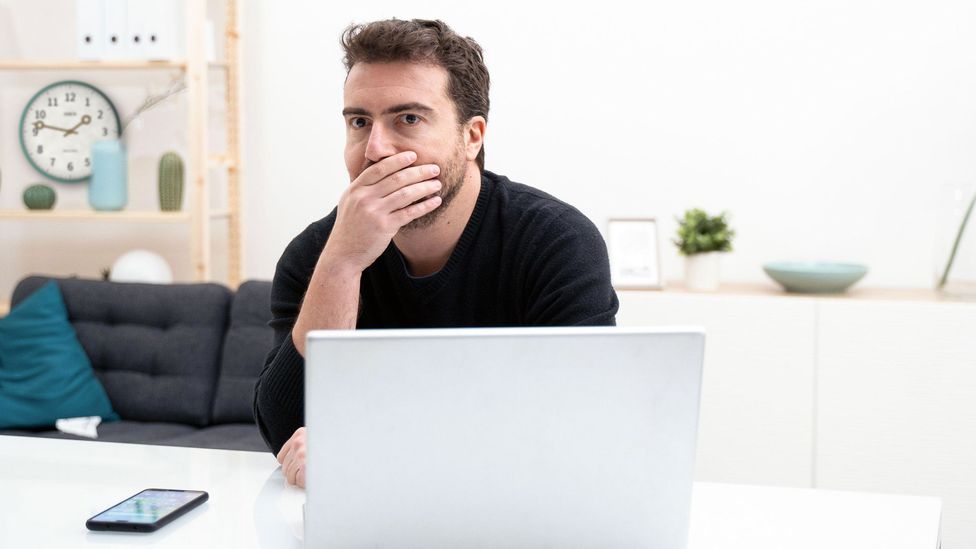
{"hour": 1, "minute": 47}
